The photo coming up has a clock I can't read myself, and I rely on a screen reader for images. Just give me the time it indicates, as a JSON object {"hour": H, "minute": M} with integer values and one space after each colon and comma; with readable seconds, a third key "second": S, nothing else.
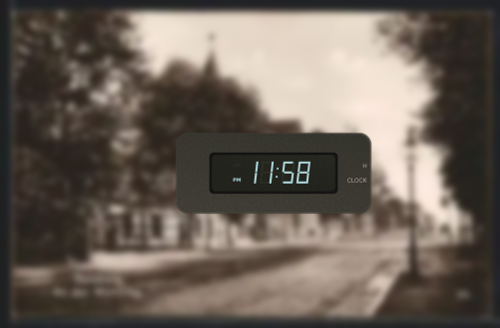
{"hour": 11, "minute": 58}
